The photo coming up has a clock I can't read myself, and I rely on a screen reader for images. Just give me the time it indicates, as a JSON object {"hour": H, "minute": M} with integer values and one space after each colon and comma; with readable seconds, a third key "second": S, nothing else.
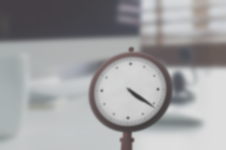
{"hour": 4, "minute": 21}
